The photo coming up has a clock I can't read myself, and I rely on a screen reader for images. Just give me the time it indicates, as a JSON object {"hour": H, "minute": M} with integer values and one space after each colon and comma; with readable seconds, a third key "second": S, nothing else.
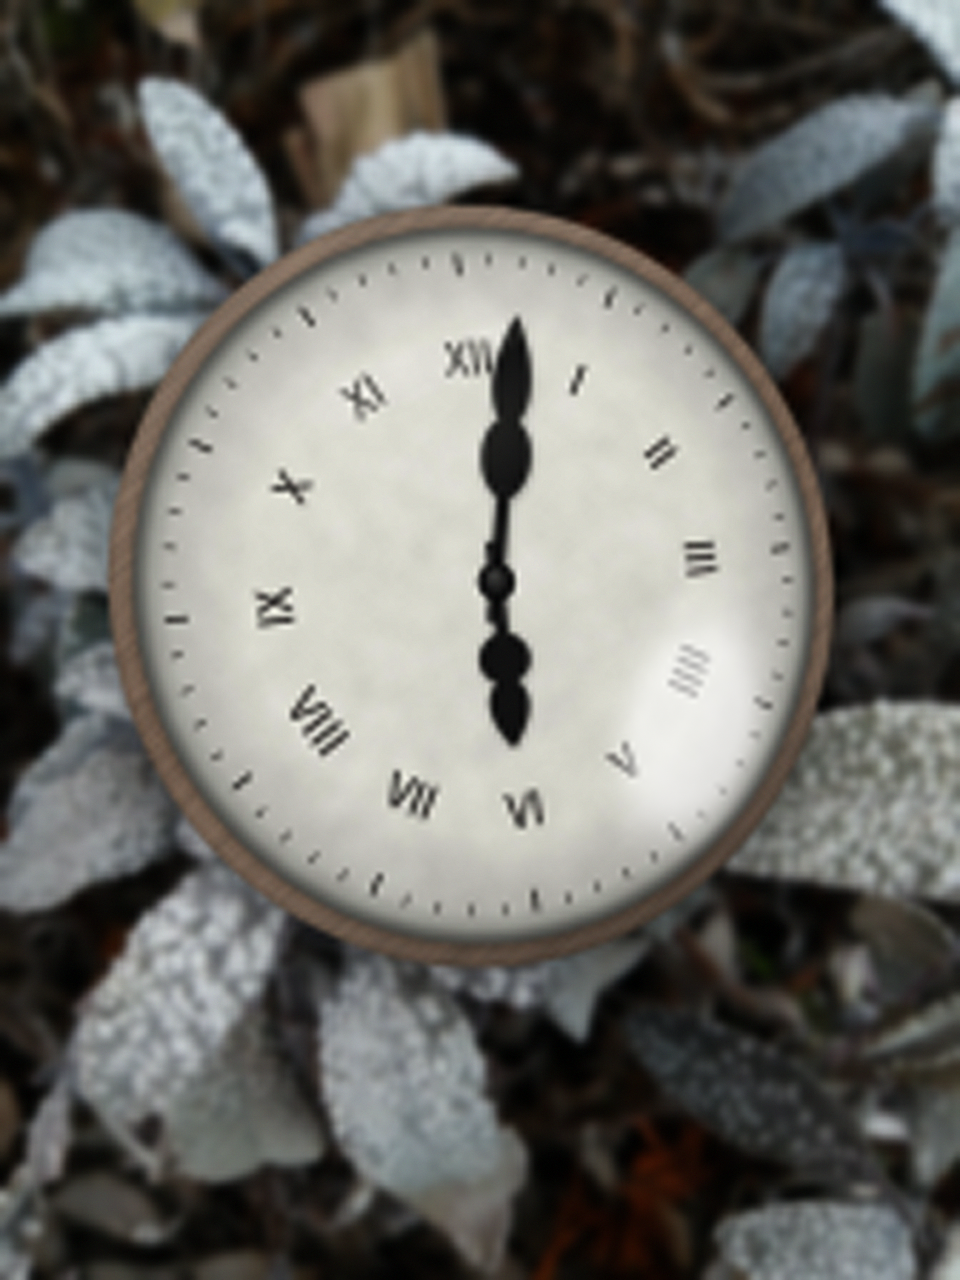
{"hour": 6, "minute": 2}
